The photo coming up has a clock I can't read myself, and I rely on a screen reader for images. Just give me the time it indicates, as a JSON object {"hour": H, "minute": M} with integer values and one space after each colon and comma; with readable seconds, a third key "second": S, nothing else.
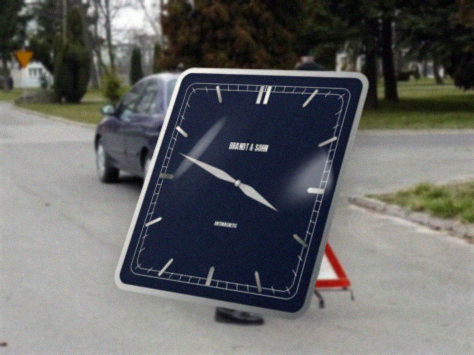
{"hour": 3, "minute": 48}
